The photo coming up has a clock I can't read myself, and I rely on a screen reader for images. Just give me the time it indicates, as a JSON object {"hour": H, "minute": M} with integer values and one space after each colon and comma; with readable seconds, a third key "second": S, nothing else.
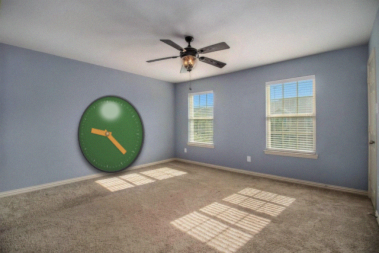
{"hour": 9, "minute": 22}
